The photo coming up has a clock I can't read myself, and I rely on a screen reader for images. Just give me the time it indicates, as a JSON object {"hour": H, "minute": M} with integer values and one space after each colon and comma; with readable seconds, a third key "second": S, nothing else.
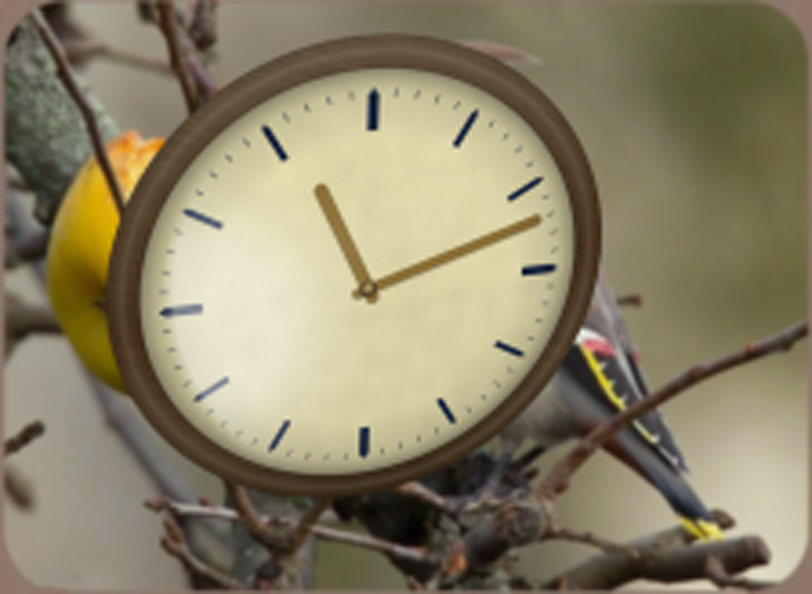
{"hour": 11, "minute": 12}
